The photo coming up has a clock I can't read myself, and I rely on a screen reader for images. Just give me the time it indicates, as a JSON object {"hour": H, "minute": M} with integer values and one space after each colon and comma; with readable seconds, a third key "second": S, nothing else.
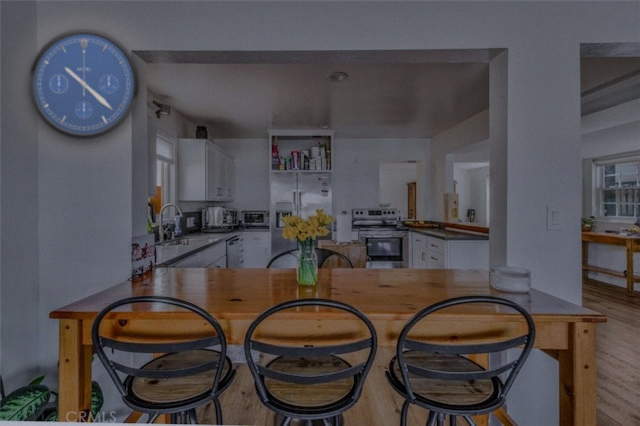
{"hour": 10, "minute": 22}
